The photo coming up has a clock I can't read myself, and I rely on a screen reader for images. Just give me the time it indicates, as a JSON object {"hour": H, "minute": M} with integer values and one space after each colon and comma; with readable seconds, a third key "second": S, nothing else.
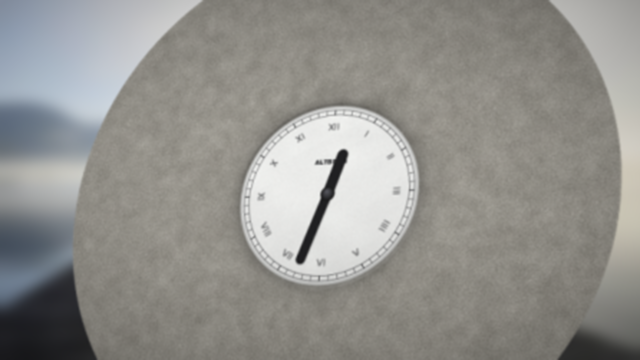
{"hour": 12, "minute": 33}
